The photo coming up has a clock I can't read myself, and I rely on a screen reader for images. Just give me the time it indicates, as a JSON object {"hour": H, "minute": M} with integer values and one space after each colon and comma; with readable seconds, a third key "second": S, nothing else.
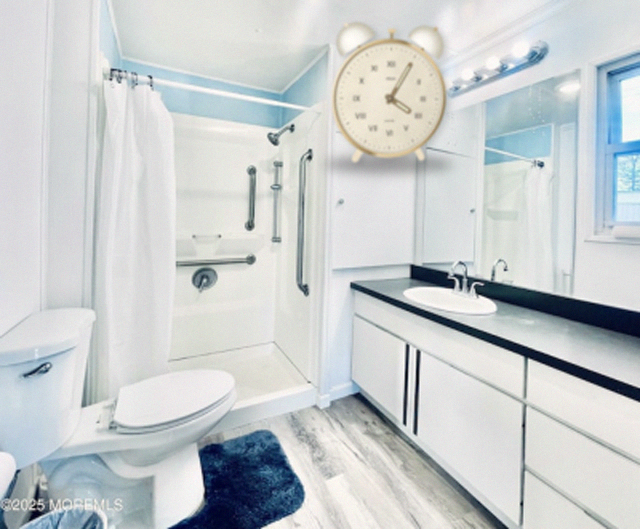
{"hour": 4, "minute": 5}
